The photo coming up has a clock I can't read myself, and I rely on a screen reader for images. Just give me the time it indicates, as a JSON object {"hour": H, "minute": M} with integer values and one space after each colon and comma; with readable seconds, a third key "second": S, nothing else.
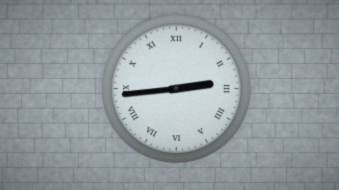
{"hour": 2, "minute": 44}
